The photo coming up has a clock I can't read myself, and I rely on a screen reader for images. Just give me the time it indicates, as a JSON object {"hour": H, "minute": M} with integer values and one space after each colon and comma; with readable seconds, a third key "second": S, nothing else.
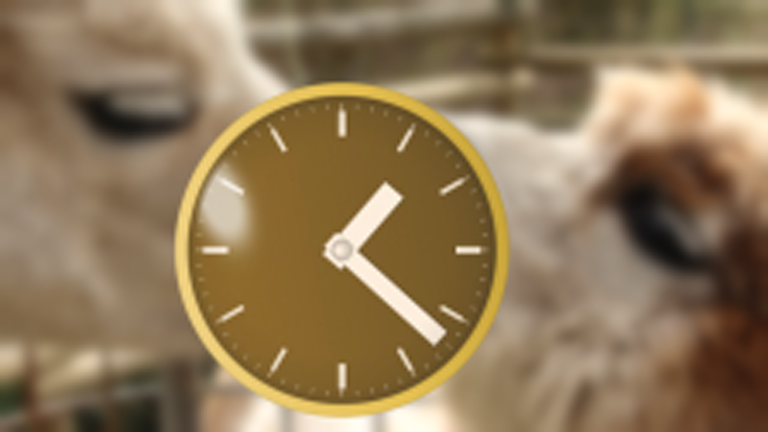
{"hour": 1, "minute": 22}
